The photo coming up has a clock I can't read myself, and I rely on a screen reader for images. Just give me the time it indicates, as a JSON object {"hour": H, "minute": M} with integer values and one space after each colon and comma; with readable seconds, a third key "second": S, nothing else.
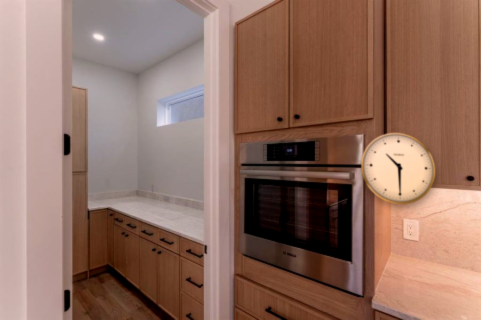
{"hour": 10, "minute": 30}
